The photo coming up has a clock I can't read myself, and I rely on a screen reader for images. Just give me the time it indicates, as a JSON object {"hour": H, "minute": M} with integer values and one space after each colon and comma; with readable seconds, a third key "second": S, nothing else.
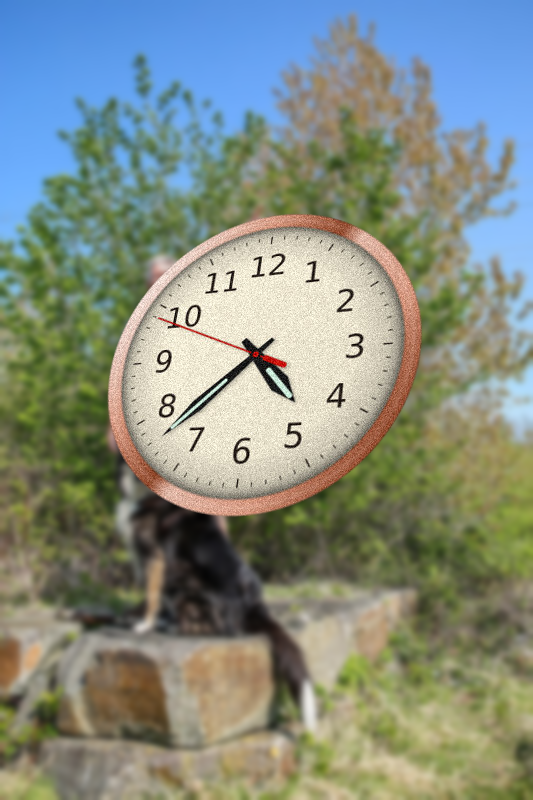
{"hour": 4, "minute": 37, "second": 49}
